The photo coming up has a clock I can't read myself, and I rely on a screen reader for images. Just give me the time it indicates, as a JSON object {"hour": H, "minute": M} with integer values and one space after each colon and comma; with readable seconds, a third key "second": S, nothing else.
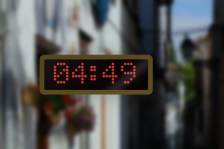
{"hour": 4, "minute": 49}
